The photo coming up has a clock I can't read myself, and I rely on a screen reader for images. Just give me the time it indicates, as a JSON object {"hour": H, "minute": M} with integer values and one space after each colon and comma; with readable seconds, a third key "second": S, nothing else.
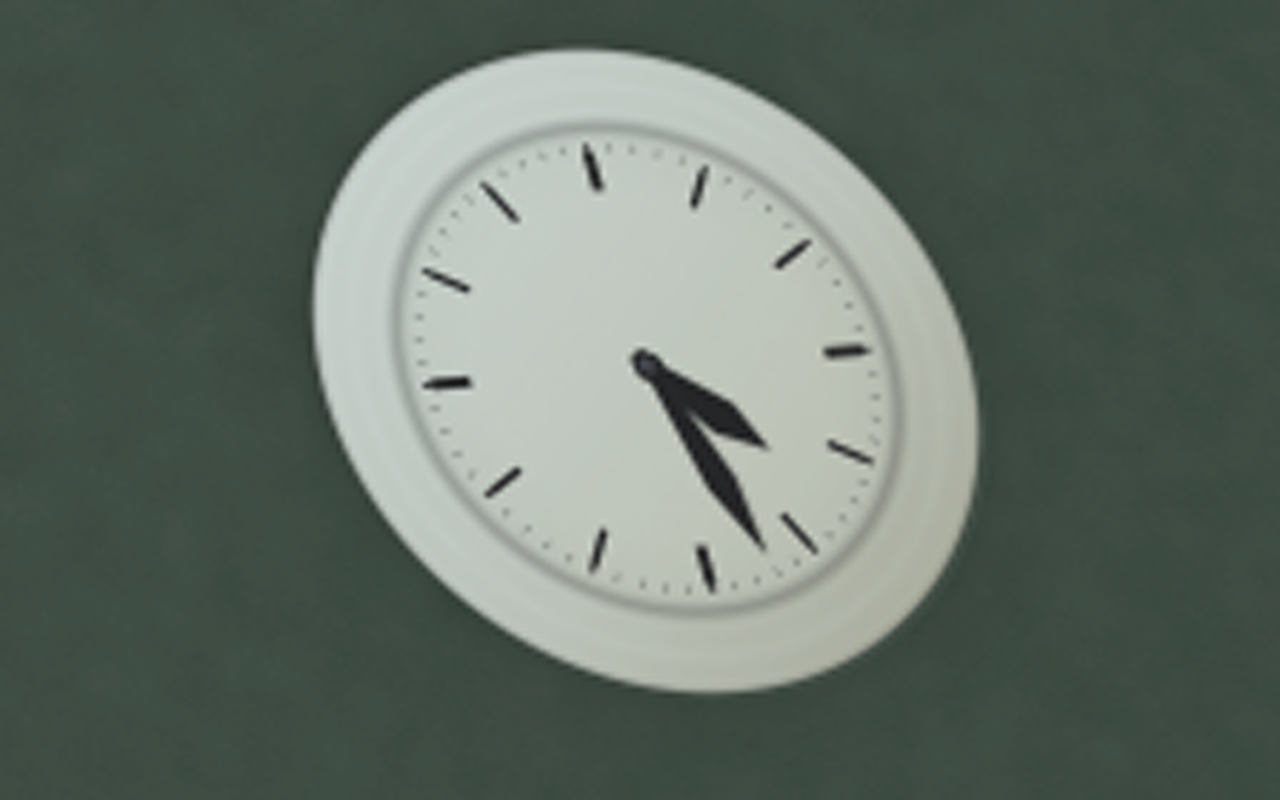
{"hour": 4, "minute": 27}
